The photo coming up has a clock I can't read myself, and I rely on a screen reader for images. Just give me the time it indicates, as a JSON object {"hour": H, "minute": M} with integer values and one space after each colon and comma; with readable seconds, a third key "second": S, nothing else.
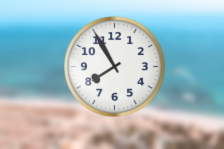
{"hour": 7, "minute": 55}
